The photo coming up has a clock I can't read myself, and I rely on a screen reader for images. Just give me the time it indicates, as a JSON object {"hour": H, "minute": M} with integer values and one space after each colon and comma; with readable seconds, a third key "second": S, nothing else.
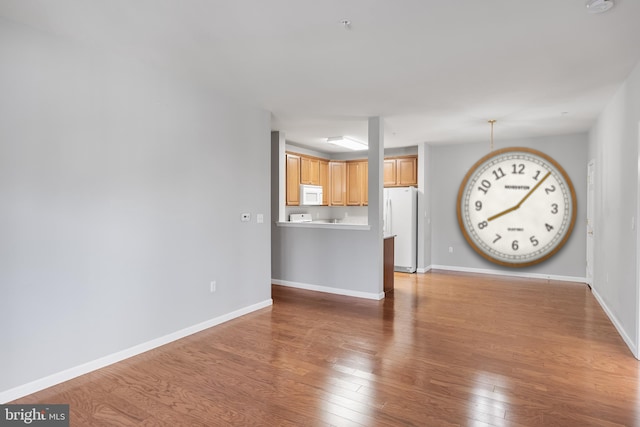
{"hour": 8, "minute": 7}
